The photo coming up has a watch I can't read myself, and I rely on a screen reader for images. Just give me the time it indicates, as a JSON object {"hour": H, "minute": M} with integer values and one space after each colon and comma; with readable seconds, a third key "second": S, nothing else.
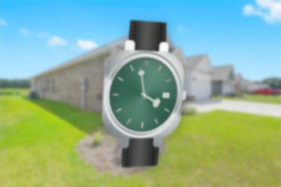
{"hour": 3, "minute": 58}
